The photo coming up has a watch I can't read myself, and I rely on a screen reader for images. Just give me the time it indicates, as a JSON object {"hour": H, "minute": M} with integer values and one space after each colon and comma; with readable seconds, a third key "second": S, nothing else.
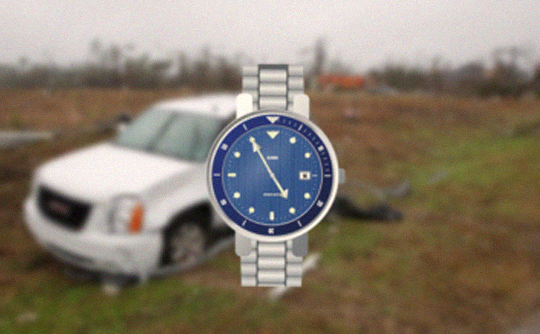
{"hour": 4, "minute": 55}
